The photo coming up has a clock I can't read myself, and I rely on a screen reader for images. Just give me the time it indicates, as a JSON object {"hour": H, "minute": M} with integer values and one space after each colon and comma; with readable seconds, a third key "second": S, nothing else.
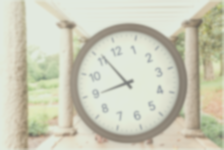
{"hour": 8, "minute": 56}
